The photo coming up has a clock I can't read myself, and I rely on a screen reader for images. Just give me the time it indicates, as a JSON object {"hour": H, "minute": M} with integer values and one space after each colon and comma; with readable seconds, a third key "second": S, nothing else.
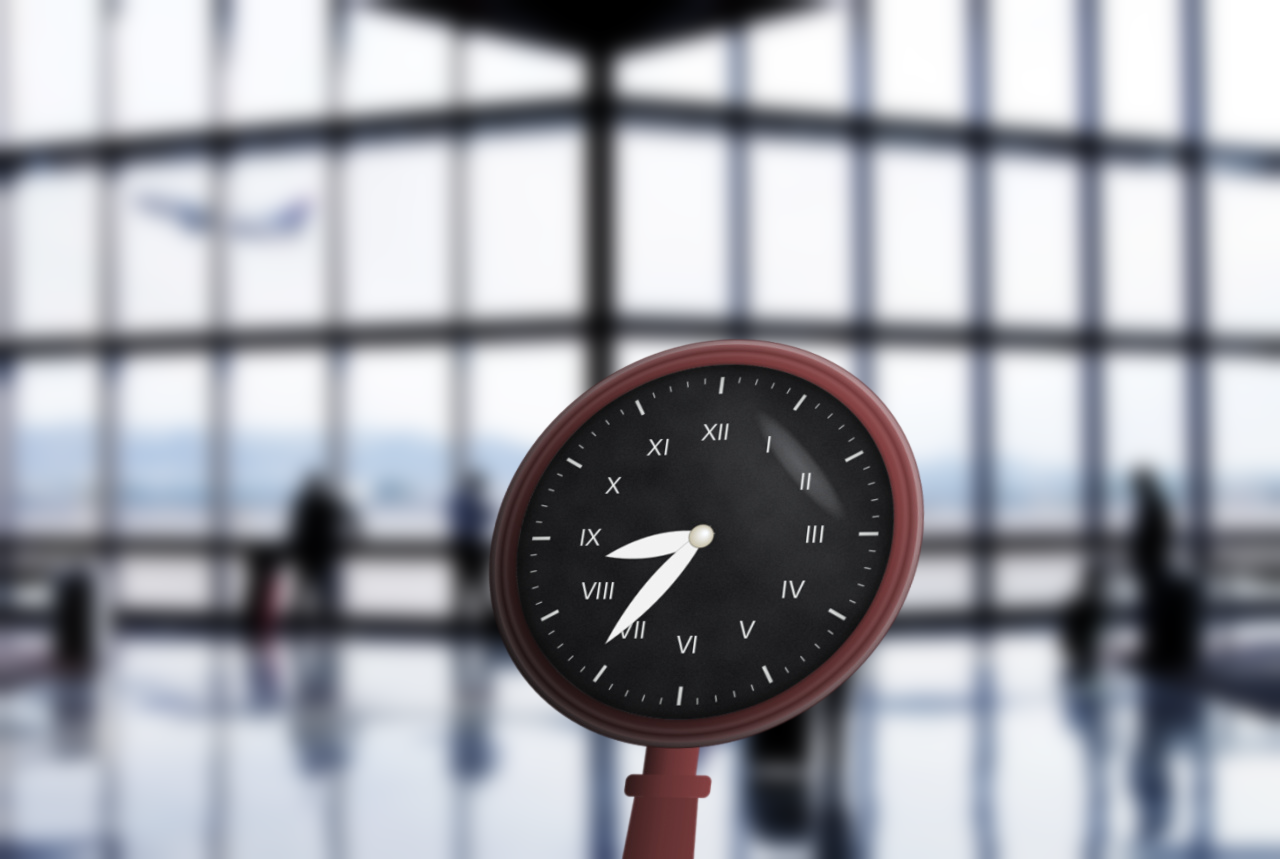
{"hour": 8, "minute": 36}
